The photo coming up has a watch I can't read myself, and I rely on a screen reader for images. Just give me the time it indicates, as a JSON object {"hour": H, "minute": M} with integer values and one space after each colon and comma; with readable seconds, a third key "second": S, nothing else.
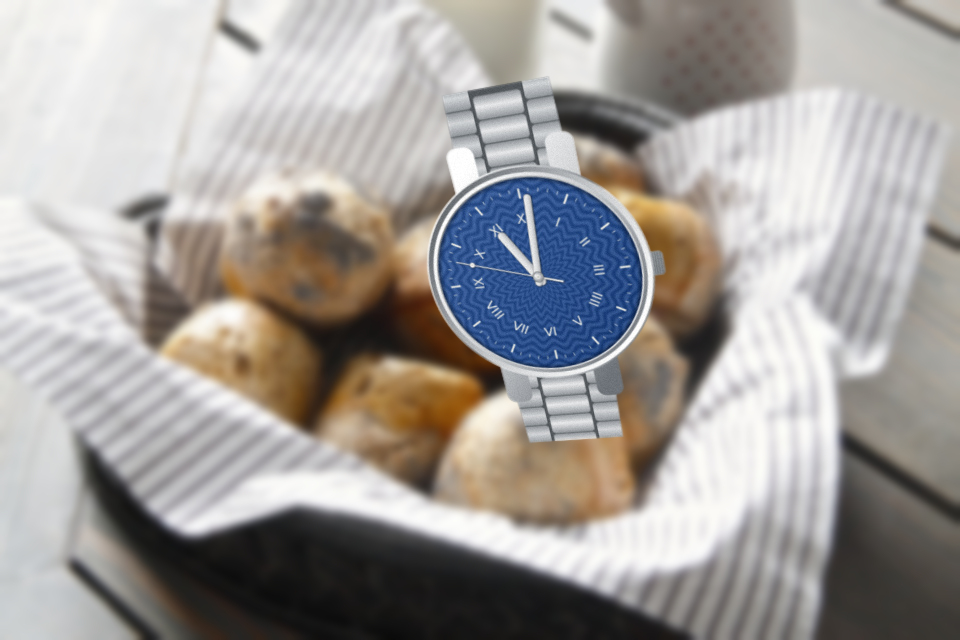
{"hour": 11, "minute": 0, "second": 48}
